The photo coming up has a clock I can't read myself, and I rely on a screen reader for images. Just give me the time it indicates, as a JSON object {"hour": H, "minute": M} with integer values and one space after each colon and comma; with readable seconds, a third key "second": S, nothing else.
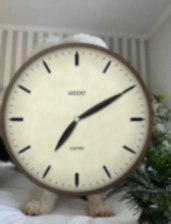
{"hour": 7, "minute": 10}
